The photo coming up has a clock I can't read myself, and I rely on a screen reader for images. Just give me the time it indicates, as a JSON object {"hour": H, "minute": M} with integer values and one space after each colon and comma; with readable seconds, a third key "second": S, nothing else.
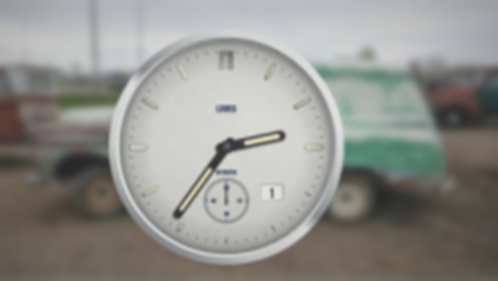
{"hour": 2, "minute": 36}
